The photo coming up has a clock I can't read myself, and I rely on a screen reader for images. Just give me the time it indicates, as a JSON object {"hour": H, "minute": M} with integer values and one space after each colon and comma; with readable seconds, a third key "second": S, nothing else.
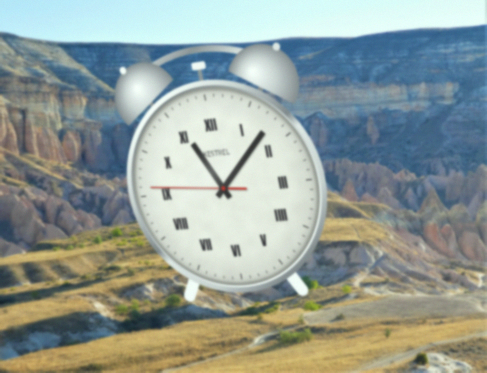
{"hour": 11, "minute": 7, "second": 46}
